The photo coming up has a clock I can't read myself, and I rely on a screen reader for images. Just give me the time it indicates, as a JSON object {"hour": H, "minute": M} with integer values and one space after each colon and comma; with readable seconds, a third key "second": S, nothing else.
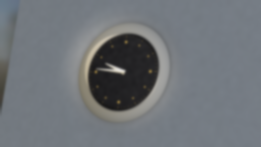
{"hour": 9, "minute": 46}
